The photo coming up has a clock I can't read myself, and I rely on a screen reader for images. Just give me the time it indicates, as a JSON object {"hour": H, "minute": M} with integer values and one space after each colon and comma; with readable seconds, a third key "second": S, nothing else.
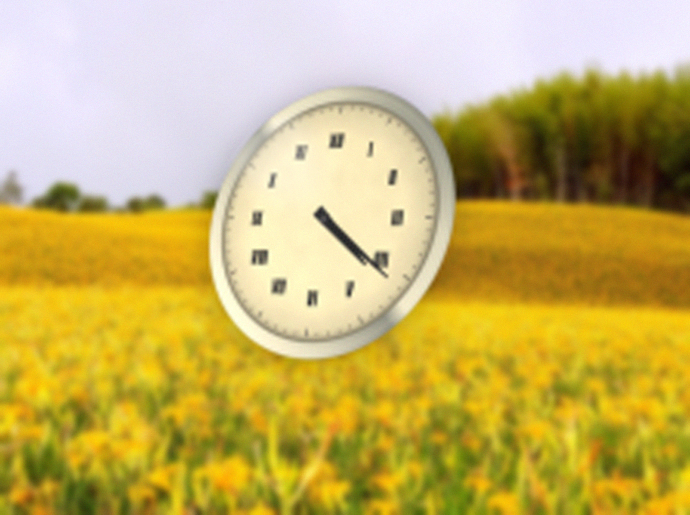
{"hour": 4, "minute": 21}
